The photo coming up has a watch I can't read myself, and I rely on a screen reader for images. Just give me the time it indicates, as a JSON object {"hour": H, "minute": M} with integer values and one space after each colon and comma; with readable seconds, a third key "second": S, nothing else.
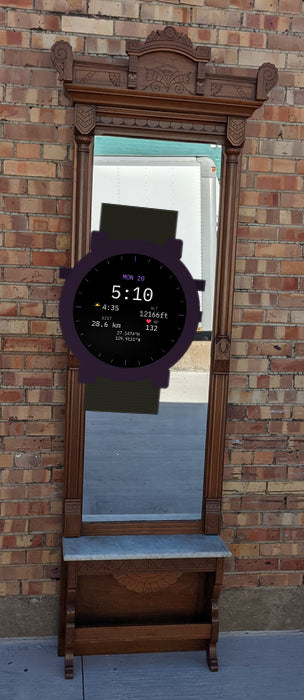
{"hour": 5, "minute": 10}
